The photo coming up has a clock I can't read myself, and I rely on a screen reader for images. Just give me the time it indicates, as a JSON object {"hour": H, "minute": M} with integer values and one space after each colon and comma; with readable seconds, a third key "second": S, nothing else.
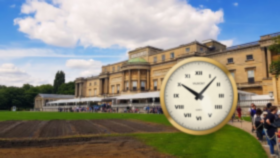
{"hour": 10, "minute": 7}
